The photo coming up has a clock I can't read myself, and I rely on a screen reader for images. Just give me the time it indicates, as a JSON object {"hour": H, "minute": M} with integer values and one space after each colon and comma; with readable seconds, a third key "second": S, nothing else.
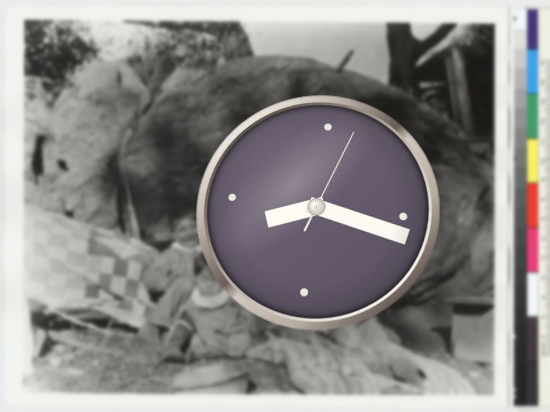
{"hour": 8, "minute": 17, "second": 3}
